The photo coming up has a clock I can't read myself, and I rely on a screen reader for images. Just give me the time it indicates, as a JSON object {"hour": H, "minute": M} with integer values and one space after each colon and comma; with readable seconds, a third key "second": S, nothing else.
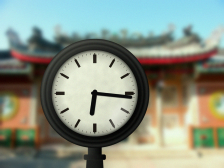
{"hour": 6, "minute": 16}
